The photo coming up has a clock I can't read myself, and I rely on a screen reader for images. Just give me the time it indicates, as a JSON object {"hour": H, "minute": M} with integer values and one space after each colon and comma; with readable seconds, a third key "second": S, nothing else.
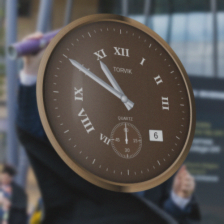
{"hour": 10, "minute": 50}
